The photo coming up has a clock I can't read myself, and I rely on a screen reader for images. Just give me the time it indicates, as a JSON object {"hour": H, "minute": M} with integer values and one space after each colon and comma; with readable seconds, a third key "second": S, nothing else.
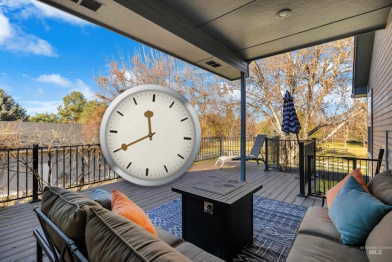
{"hour": 11, "minute": 40}
